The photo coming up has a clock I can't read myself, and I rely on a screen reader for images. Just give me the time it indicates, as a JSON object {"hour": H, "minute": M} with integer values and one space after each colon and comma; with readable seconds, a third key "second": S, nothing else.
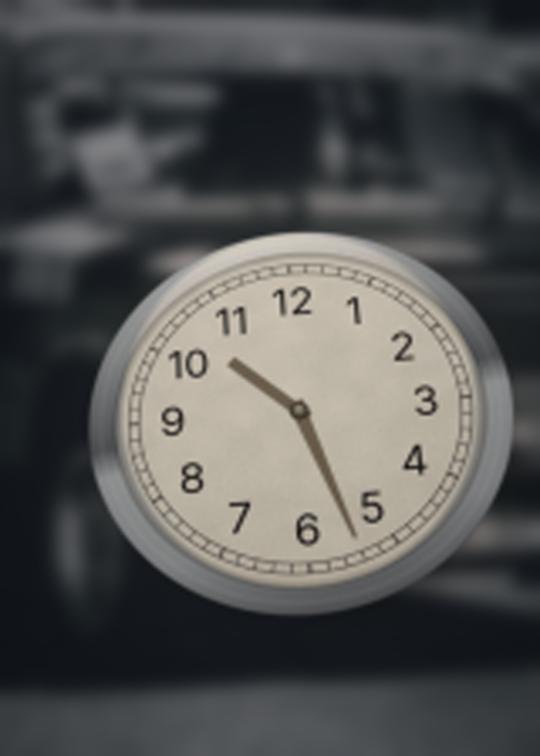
{"hour": 10, "minute": 27}
